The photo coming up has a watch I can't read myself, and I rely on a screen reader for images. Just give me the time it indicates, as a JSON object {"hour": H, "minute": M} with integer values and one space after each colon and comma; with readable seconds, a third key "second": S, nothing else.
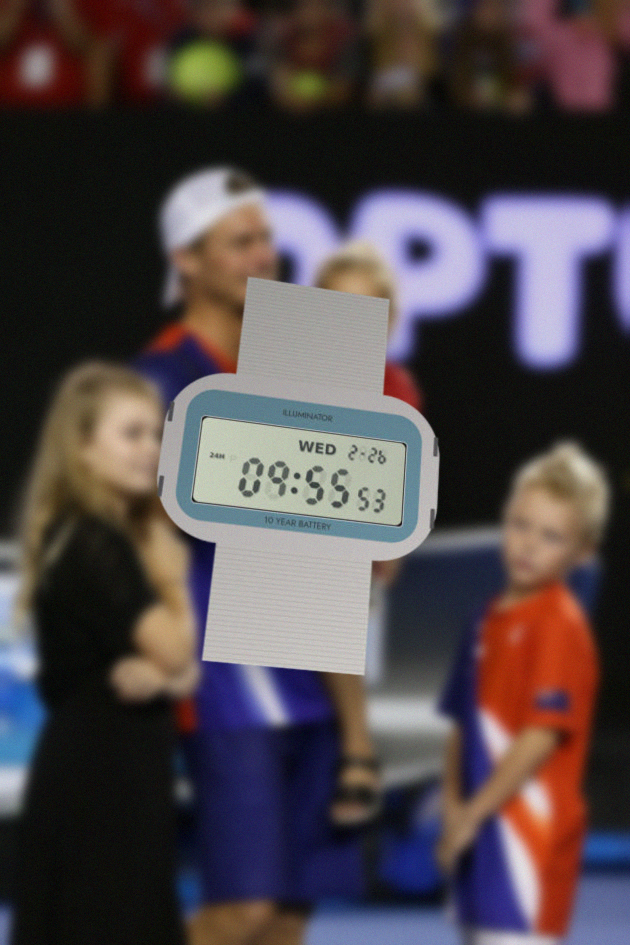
{"hour": 9, "minute": 55, "second": 53}
